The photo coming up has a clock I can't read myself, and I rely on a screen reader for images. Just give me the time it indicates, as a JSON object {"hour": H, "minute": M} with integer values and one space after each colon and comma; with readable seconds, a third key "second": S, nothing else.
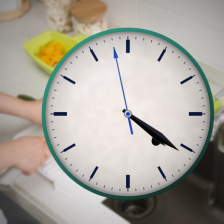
{"hour": 4, "minute": 20, "second": 58}
